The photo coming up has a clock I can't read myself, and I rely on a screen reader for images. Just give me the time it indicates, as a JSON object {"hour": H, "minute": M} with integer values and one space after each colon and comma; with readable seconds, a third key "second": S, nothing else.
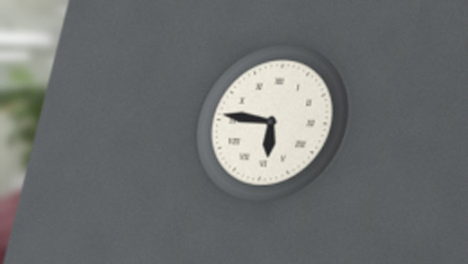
{"hour": 5, "minute": 46}
